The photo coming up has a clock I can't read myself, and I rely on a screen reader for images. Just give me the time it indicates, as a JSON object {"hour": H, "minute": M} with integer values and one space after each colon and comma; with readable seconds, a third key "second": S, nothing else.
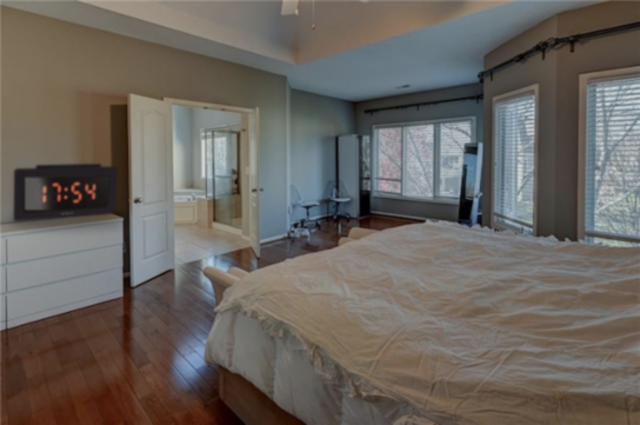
{"hour": 17, "minute": 54}
